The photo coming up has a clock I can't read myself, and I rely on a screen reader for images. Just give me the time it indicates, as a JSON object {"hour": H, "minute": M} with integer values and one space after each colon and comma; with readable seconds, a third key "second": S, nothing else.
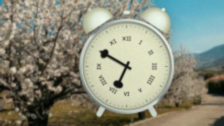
{"hour": 6, "minute": 50}
